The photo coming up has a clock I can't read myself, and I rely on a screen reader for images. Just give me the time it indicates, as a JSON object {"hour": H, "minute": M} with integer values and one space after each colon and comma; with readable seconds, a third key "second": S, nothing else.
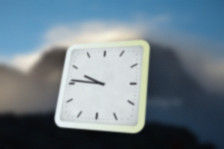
{"hour": 9, "minute": 46}
